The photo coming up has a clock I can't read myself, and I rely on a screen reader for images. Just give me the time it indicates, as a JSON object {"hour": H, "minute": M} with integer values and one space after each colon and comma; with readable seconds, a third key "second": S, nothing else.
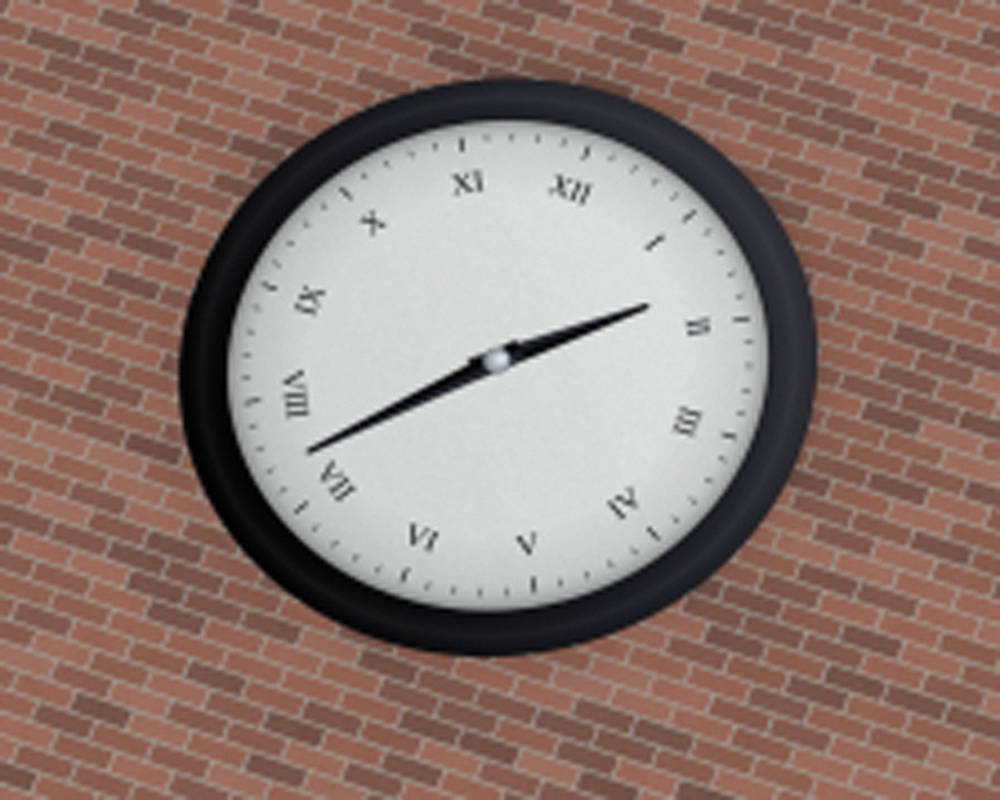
{"hour": 1, "minute": 37}
